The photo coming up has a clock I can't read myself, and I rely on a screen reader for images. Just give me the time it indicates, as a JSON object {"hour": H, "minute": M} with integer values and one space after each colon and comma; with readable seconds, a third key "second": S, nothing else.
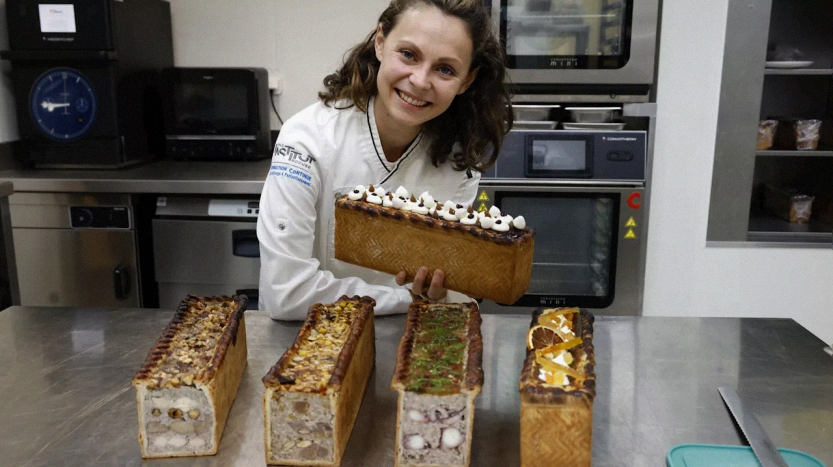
{"hour": 8, "minute": 45}
